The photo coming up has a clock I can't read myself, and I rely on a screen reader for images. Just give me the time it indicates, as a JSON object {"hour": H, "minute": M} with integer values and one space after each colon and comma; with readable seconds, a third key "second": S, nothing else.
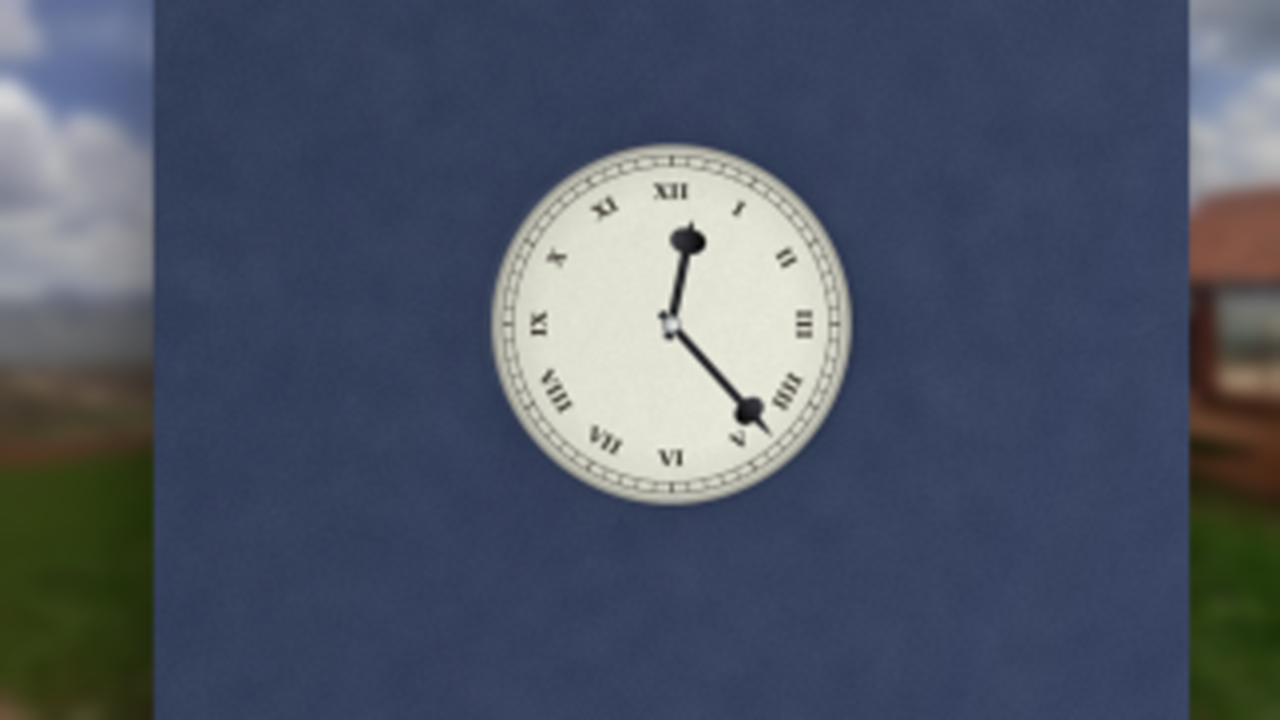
{"hour": 12, "minute": 23}
